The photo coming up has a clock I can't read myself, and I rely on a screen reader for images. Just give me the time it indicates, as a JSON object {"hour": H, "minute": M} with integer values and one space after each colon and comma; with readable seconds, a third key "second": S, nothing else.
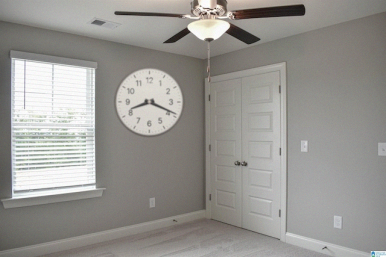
{"hour": 8, "minute": 19}
